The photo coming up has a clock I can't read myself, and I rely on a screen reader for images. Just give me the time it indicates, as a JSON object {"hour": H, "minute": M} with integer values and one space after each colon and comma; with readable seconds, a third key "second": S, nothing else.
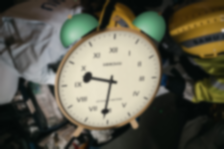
{"hour": 9, "minute": 31}
